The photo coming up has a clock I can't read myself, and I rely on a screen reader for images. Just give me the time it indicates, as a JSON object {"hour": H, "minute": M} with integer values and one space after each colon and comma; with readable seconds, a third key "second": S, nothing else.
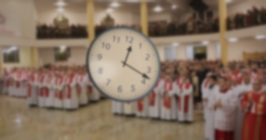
{"hour": 12, "minute": 18}
